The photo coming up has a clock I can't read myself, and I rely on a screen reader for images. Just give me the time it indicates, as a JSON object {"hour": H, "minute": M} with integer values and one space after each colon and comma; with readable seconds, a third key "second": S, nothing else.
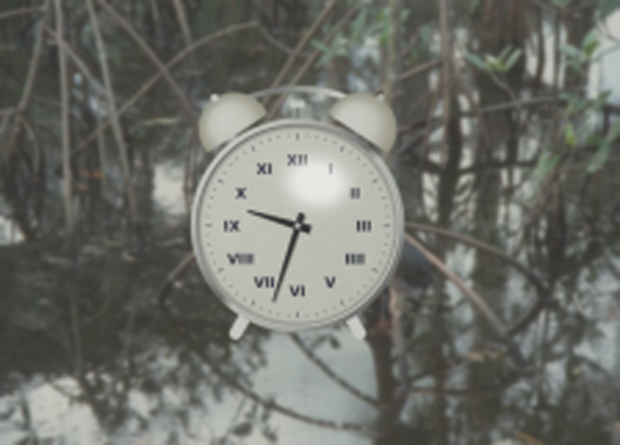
{"hour": 9, "minute": 33}
